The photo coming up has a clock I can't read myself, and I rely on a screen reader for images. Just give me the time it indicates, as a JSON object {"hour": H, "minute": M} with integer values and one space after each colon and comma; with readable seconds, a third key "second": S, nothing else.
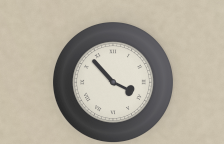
{"hour": 3, "minute": 53}
